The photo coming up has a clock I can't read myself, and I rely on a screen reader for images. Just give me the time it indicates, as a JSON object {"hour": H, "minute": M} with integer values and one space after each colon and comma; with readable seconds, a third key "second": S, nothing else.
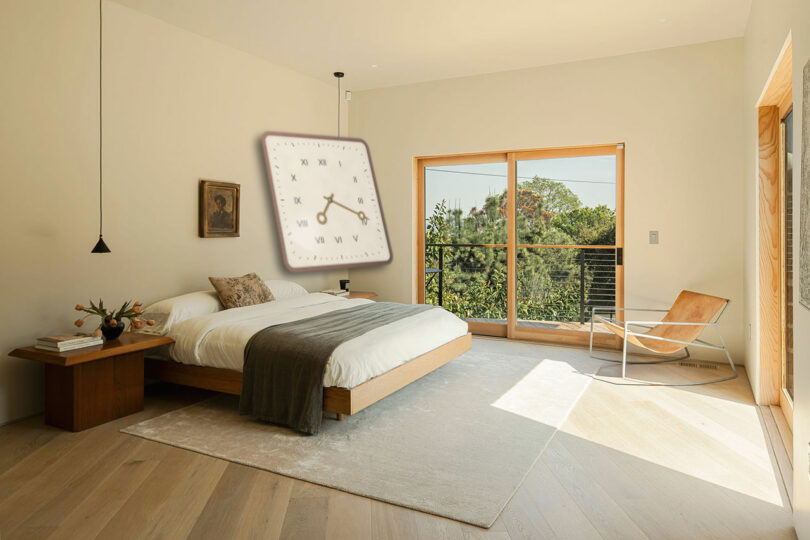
{"hour": 7, "minute": 19}
